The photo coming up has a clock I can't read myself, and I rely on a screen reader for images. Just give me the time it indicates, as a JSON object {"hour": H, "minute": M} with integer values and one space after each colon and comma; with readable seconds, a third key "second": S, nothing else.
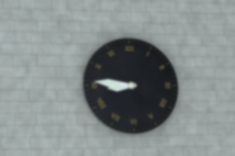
{"hour": 8, "minute": 46}
